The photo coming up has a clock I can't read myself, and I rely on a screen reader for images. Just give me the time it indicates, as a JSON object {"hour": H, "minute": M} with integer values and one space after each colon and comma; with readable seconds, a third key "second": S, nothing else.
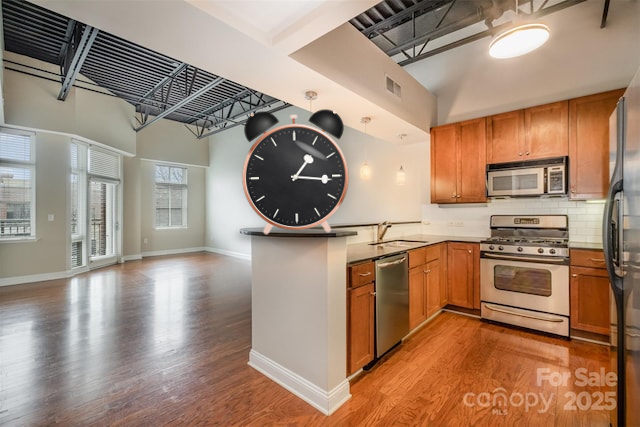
{"hour": 1, "minute": 16}
